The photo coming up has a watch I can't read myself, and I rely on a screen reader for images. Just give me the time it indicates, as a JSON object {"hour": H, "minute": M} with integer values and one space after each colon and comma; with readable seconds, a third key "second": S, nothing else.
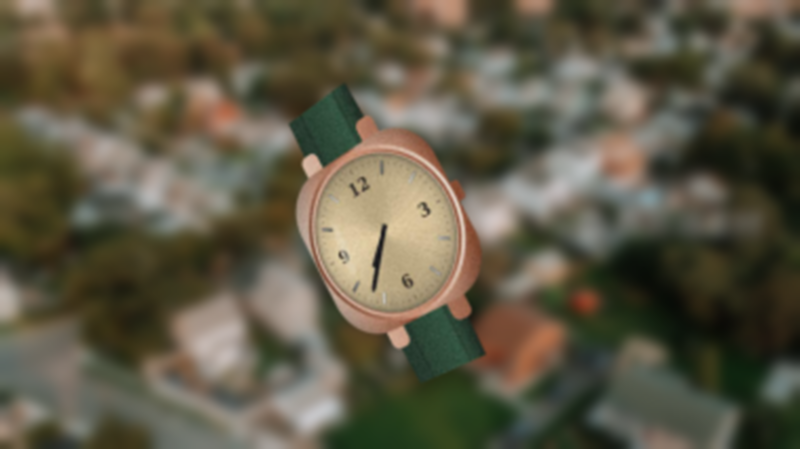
{"hour": 7, "minute": 37}
